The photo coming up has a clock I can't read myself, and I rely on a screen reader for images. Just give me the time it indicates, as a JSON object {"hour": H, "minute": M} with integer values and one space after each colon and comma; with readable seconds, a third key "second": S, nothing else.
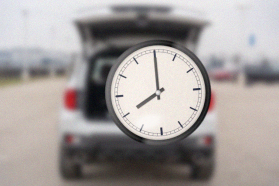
{"hour": 8, "minute": 0}
